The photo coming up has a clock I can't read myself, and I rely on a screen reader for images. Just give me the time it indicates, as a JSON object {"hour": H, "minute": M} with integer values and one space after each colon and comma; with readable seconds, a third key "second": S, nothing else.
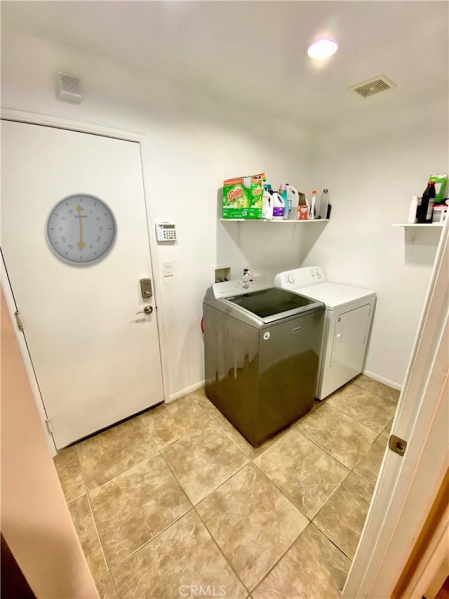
{"hour": 5, "minute": 59}
